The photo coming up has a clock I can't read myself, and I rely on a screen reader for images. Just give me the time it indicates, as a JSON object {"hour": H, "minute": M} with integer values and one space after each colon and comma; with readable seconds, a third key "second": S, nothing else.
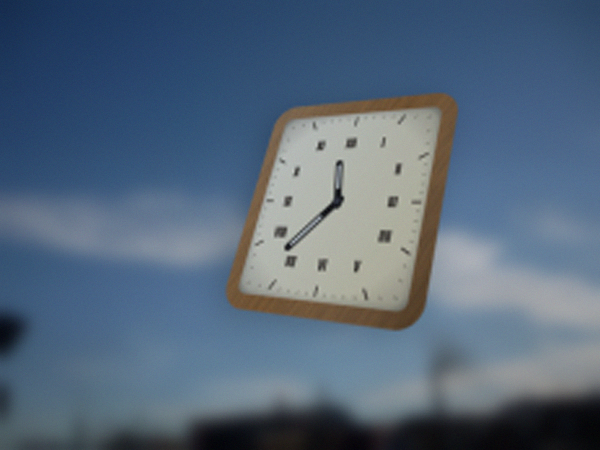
{"hour": 11, "minute": 37}
